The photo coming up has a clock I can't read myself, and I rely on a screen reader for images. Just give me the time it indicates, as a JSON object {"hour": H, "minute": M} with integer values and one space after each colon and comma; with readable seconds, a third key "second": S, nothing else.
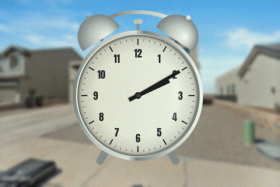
{"hour": 2, "minute": 10}
